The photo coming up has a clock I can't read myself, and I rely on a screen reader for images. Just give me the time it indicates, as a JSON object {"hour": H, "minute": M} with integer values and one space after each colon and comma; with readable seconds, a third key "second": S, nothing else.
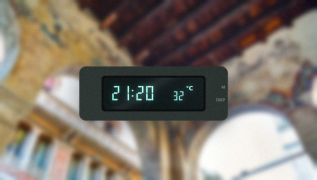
{"hour": 21, "minute": 20}
